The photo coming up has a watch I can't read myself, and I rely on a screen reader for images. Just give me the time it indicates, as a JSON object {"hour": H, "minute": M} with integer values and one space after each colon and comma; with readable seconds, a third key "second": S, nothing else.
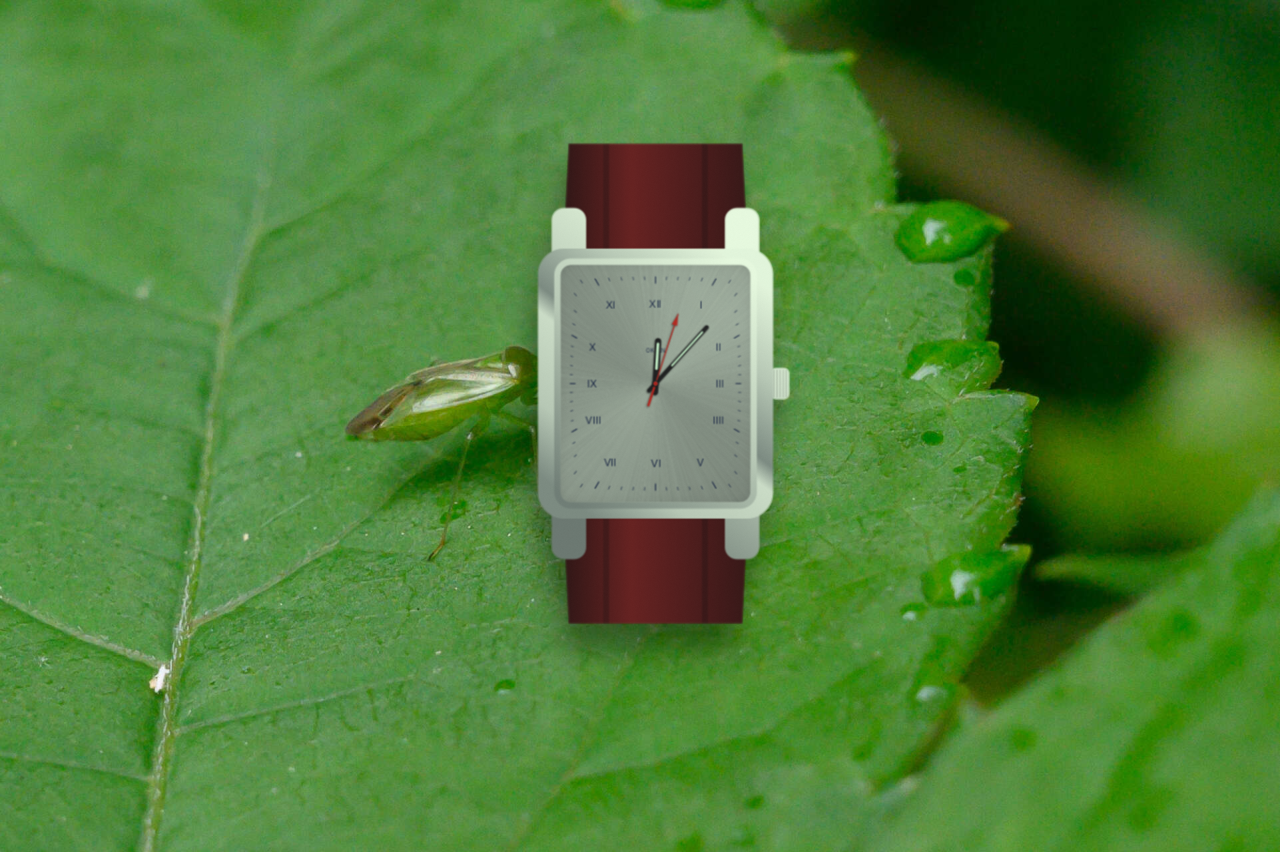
{"hour": 12, "minute": 7, "second": 3}
